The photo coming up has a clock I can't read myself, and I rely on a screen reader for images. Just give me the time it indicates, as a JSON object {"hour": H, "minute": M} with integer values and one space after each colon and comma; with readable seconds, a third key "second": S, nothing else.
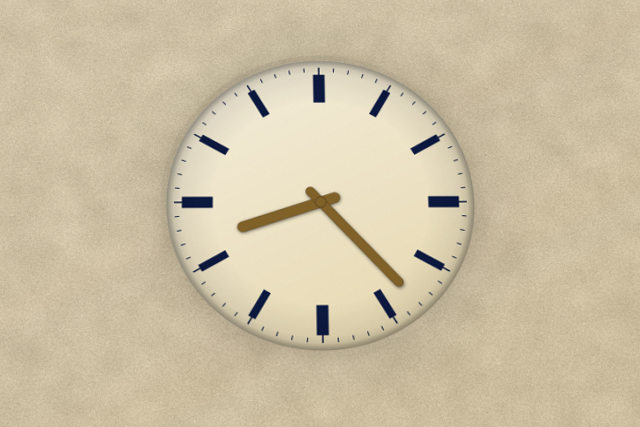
{"hour": 8, "minute": 23}
